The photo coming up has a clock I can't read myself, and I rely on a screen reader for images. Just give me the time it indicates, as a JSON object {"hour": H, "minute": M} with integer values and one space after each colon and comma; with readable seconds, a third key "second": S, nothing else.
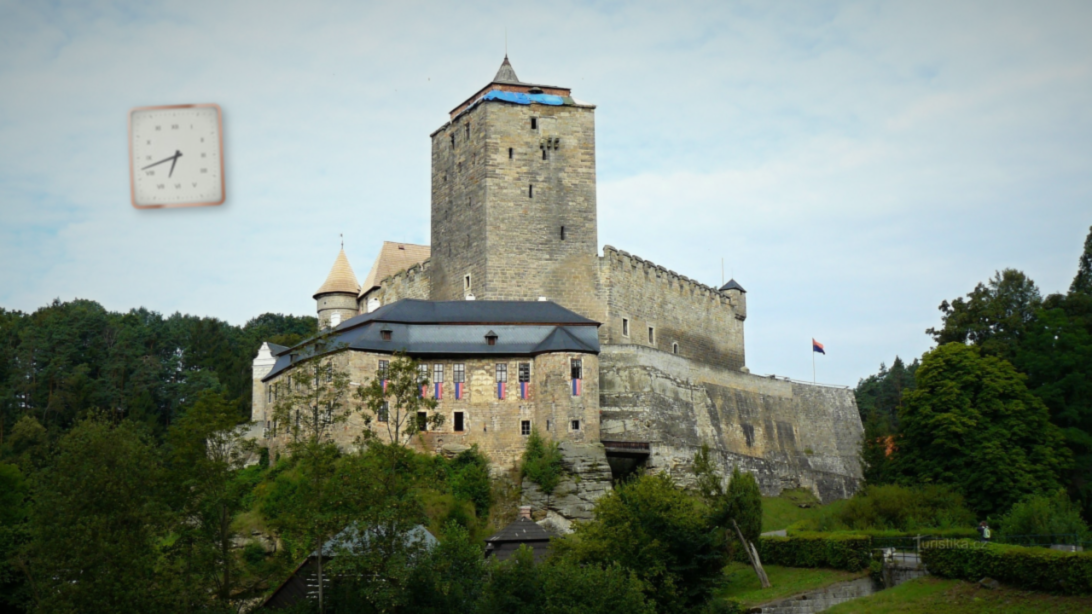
{"hour": 6, "minute": 42}
